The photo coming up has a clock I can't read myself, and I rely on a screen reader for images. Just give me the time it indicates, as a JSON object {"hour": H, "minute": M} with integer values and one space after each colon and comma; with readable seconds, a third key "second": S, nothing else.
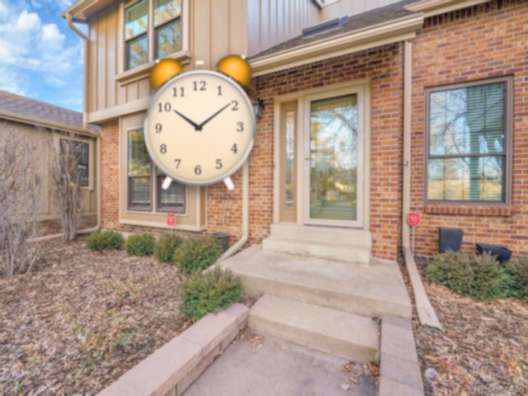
{"hour": 10, "minute": 9}
